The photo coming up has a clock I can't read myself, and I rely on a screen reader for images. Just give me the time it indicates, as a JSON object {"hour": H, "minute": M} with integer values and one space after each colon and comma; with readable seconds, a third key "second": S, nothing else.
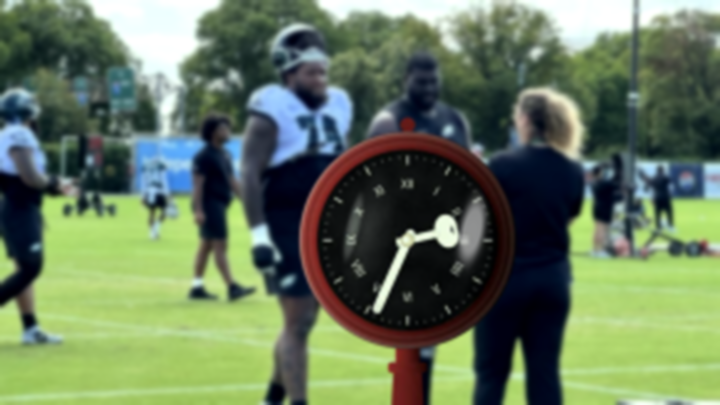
{"hour": 2, "minute": 34}
